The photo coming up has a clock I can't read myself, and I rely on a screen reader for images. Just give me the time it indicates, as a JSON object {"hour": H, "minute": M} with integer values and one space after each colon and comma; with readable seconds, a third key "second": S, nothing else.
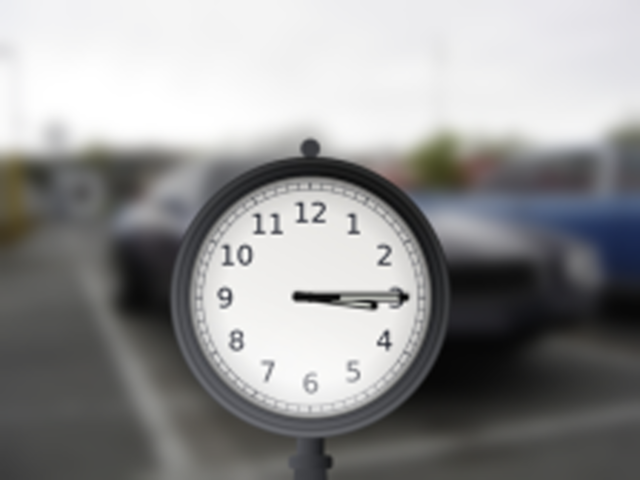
{"hour": 3, "minute": 15}
